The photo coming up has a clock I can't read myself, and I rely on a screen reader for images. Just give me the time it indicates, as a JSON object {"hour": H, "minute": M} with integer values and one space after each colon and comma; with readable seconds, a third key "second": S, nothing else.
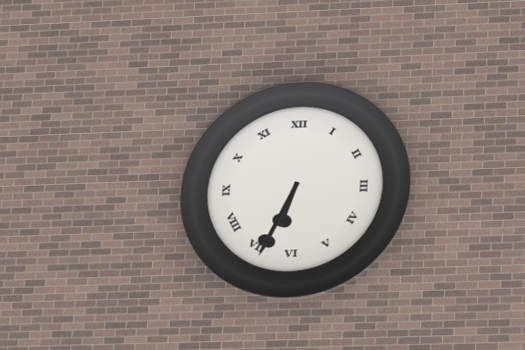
{"hour": 6, "minute": 34}
